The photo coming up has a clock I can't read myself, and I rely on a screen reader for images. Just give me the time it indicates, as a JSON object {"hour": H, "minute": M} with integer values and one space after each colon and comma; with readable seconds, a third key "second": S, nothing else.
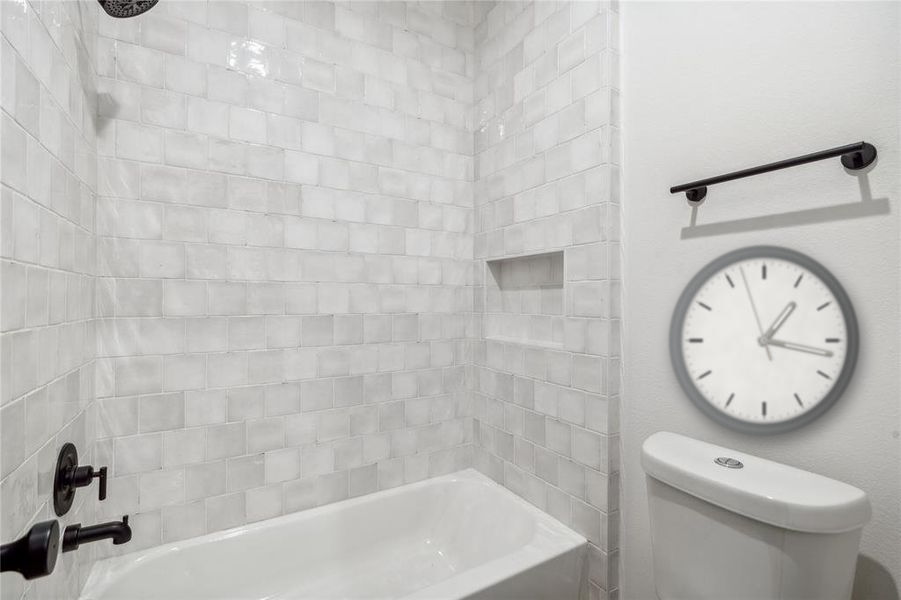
{"hour": 1, "minute": 16, "second": 57}
